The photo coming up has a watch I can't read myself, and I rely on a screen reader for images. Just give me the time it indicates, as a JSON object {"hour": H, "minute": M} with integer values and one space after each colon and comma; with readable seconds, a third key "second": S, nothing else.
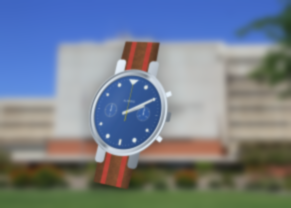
{"hour": 2, "minute": 10}
